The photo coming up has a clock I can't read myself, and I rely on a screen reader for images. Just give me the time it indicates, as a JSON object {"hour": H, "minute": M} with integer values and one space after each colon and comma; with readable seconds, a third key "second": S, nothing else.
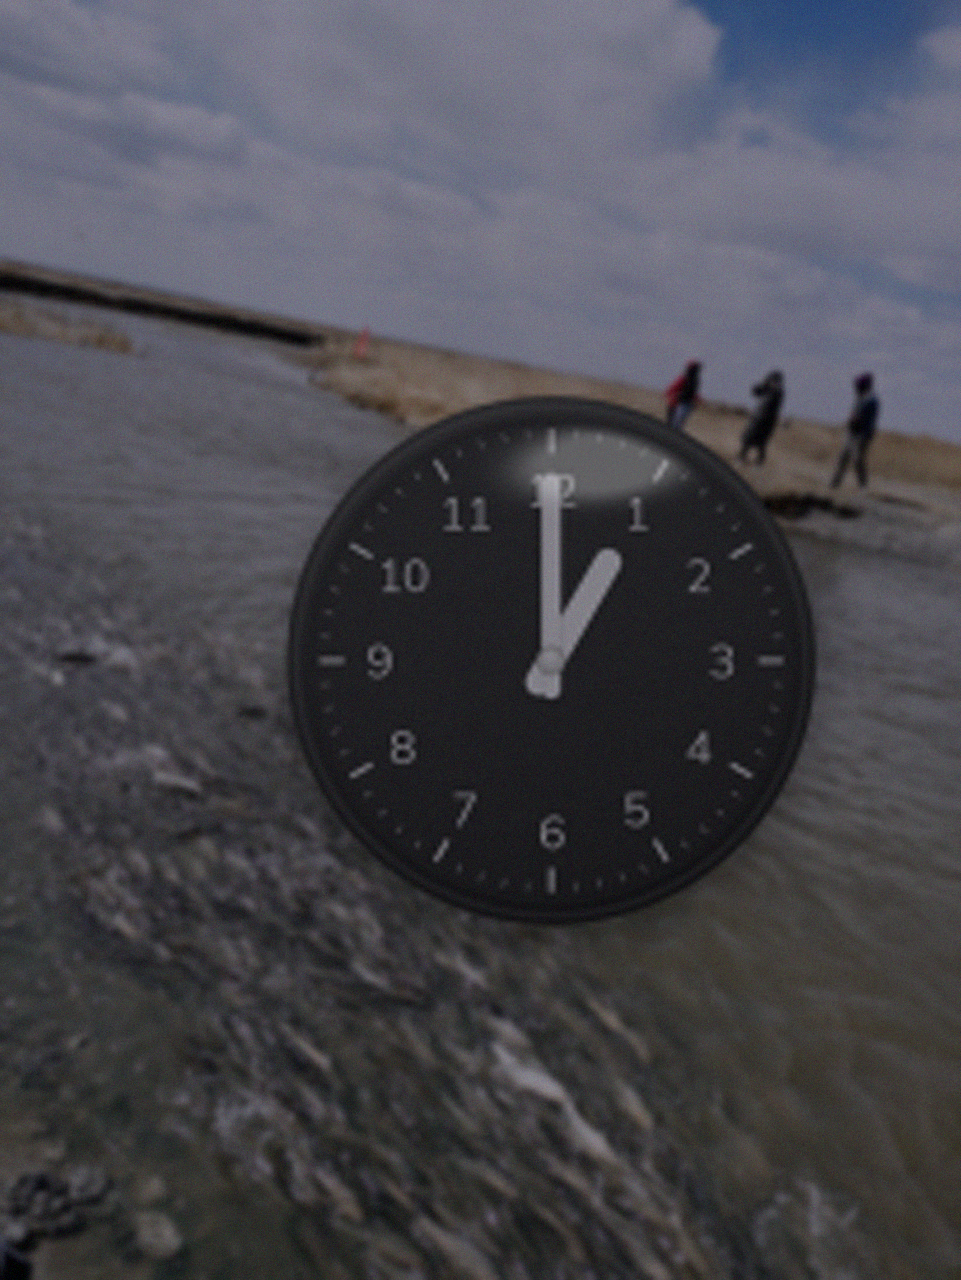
{"hour": 1, "minute": 0}
